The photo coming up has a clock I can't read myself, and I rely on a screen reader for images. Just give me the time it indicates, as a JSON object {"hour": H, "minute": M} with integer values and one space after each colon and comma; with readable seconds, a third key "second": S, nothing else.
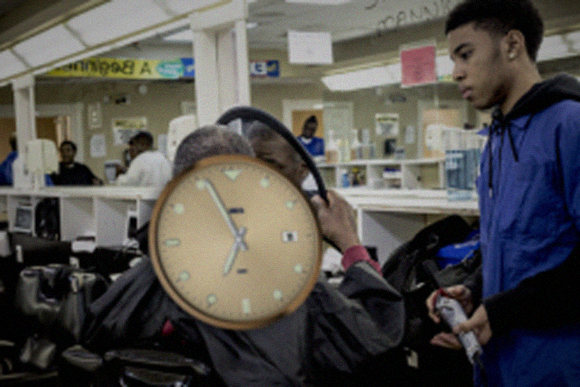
{"hour": 6, "minute": 56}
